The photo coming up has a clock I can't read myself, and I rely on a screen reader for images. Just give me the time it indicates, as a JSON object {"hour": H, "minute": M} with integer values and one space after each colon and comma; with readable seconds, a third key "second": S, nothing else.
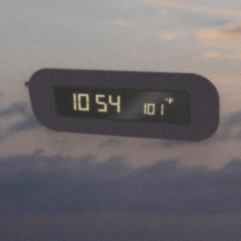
{"hour": 10, "minute": 54}
